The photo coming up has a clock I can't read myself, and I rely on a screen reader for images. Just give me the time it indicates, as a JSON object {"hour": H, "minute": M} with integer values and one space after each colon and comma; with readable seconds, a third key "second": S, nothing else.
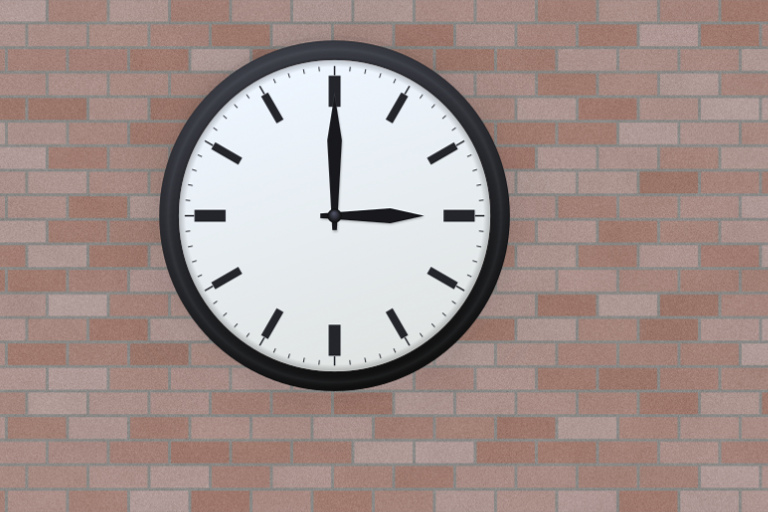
{"hour": 3, "minute": 0}
